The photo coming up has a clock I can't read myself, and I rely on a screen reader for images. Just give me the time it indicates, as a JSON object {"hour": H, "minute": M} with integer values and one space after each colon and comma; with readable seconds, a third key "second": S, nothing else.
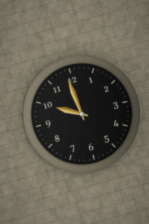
{"hour": 9, "minute": 59}
